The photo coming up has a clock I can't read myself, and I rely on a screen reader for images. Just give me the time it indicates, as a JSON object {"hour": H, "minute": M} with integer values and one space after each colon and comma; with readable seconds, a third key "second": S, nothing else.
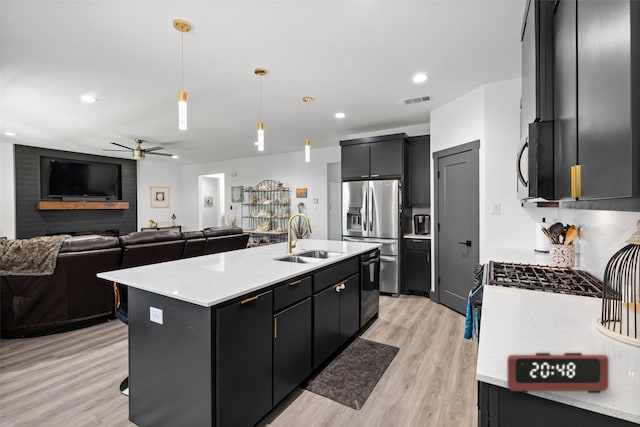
{"hour": 20, "minute": 48}
